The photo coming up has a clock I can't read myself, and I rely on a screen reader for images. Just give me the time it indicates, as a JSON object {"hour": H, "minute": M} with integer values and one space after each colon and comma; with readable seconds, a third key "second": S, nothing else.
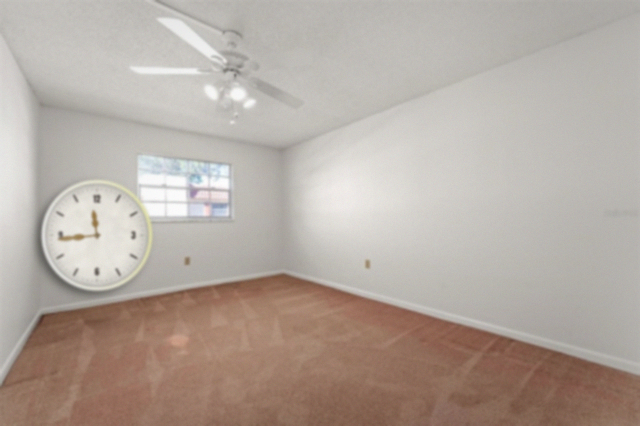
{"hour": 11, "minute": 44}
